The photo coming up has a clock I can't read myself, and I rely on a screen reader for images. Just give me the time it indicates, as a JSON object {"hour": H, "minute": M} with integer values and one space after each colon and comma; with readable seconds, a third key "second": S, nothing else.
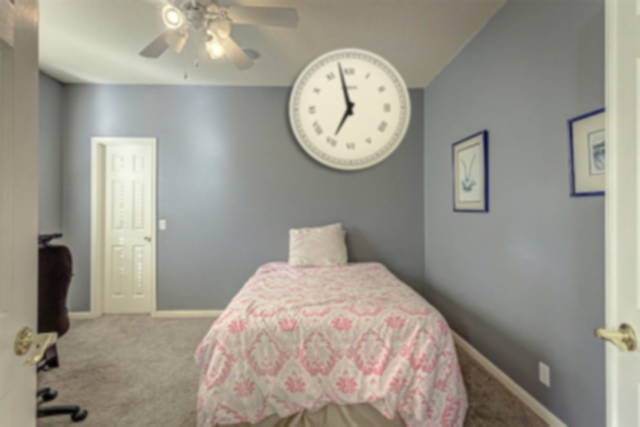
{"hour": 6, "minute": 58}
